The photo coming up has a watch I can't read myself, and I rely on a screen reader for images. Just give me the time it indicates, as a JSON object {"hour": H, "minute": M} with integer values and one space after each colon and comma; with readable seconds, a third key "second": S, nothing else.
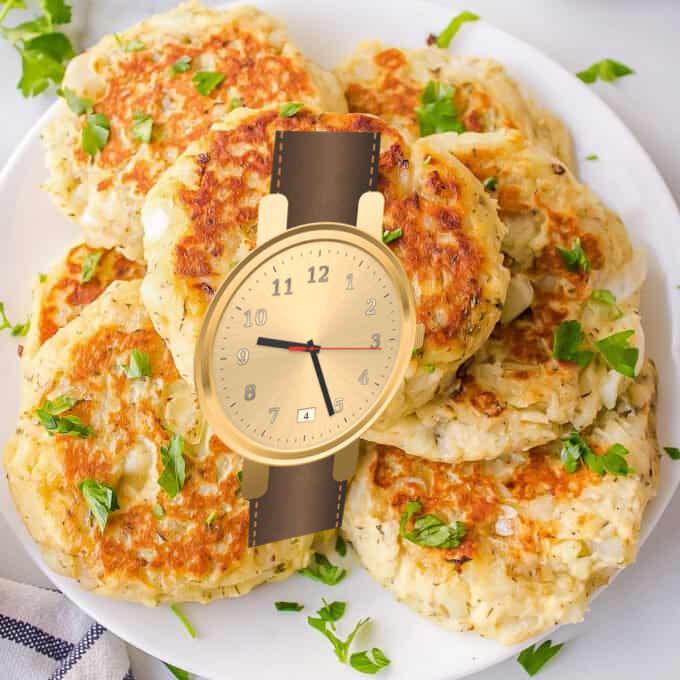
{"hour": 9, "minute": 26, "second": 16}
